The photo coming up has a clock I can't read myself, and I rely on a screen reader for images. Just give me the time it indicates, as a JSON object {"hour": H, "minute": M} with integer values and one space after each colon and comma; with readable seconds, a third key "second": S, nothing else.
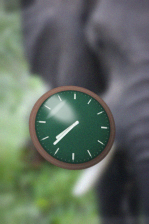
{"hour": 7, "minute": 37}
